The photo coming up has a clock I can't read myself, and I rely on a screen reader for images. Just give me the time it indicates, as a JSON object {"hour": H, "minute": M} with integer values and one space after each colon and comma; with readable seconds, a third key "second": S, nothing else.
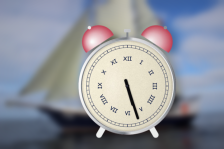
{"hour": 5, "minute": 27}
